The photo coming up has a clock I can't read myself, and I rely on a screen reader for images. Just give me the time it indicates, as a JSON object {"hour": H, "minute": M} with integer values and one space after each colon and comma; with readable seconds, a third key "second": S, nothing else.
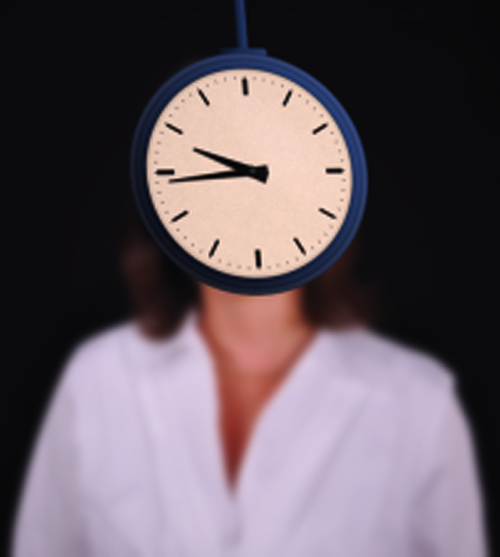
{"hour": 9, "minute": 44}
